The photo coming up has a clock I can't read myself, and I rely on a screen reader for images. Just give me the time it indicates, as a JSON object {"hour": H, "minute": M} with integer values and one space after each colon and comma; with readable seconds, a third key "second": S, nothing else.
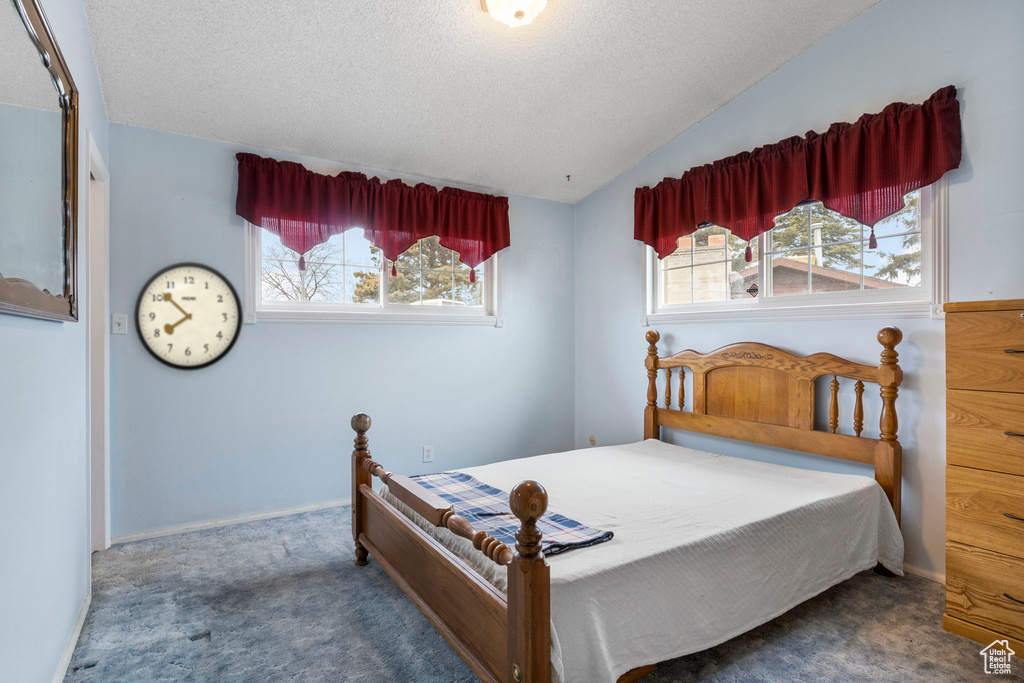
{"hour": 7, "minute": 52}
